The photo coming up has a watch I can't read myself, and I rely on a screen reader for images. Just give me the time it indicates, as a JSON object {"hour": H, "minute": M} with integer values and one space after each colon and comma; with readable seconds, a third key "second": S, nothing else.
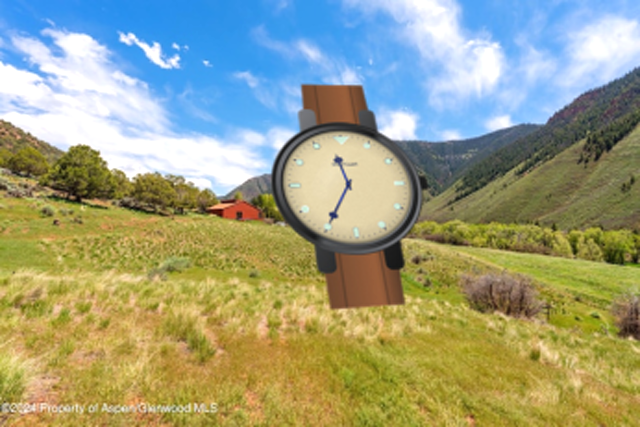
{"hour": 11, "minute": 35}
